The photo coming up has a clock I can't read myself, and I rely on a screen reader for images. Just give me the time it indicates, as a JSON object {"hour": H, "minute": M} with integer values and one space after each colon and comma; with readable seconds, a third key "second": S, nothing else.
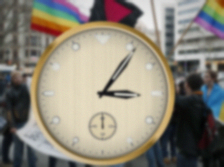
{"hour": 3, "minute": 6}
